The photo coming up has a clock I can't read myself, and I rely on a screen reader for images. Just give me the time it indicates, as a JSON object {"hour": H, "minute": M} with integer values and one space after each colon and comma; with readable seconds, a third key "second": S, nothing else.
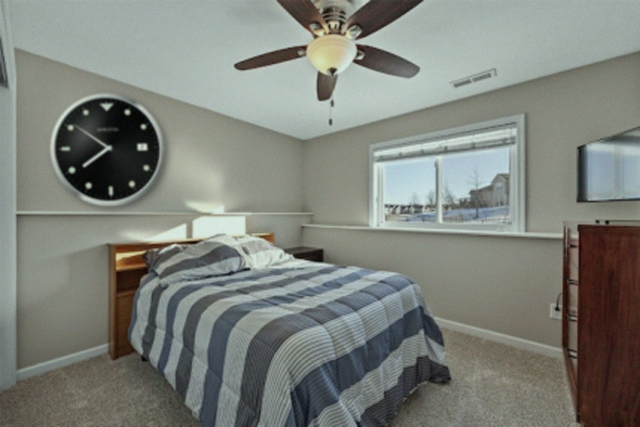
{"hour": 7, "minute": 51}
